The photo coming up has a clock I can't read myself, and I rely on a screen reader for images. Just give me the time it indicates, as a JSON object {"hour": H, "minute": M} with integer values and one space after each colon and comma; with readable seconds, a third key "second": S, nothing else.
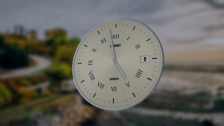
{"hour": 4, "minute": 58}
